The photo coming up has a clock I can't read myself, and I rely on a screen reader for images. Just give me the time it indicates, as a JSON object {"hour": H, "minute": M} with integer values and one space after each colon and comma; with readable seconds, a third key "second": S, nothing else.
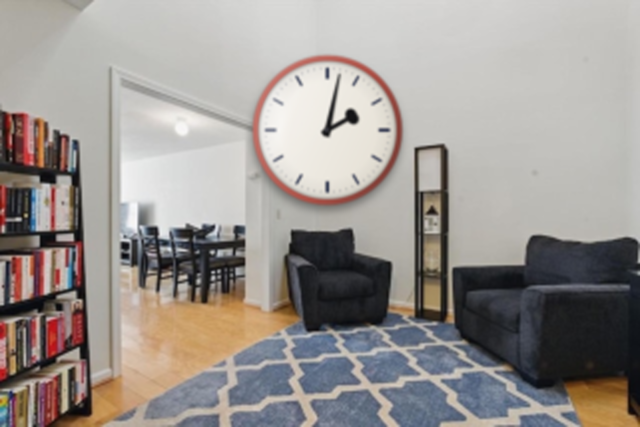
{"hour": 2, "minute": 2}
